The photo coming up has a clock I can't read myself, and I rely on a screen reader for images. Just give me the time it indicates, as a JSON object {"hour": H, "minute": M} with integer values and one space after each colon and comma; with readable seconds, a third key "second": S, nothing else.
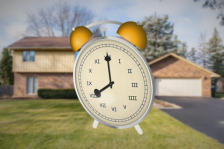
{"hour": 8, "minute": 0}
